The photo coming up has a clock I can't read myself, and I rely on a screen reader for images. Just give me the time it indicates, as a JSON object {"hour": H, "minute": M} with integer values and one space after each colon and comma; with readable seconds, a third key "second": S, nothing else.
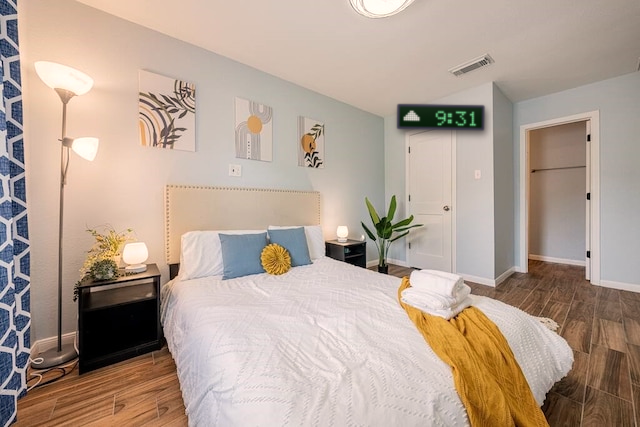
{"hour": 9, "minute": 31}
